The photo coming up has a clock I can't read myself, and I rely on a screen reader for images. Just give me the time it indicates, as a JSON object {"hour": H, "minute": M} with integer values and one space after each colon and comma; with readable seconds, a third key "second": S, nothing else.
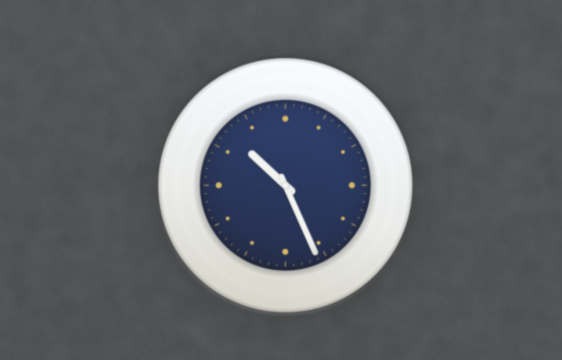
{"hour": 10, "minute": 26}
